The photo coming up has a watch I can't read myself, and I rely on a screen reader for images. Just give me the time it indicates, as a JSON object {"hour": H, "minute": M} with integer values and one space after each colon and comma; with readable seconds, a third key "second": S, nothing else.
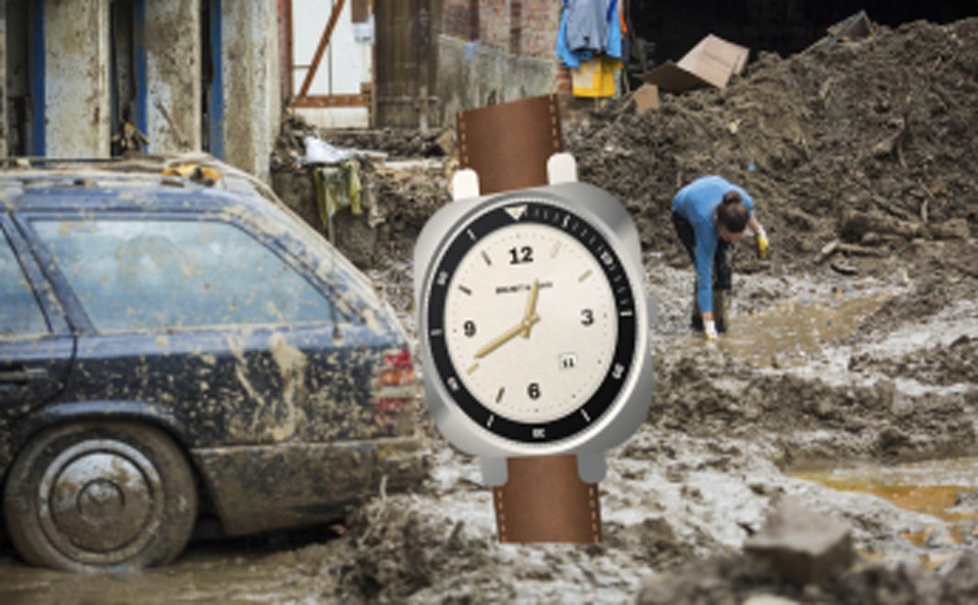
{"hour": 12, "minute": 41}
